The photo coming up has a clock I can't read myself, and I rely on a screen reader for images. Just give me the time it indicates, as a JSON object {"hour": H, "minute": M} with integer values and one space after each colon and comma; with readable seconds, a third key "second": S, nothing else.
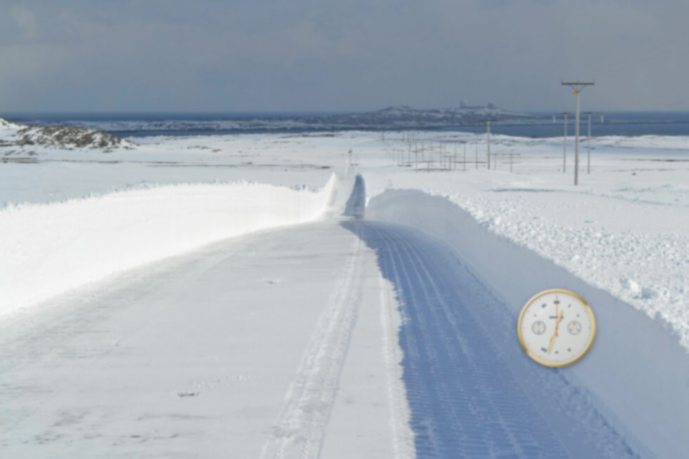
{"hour": 12, "minute": 33}
